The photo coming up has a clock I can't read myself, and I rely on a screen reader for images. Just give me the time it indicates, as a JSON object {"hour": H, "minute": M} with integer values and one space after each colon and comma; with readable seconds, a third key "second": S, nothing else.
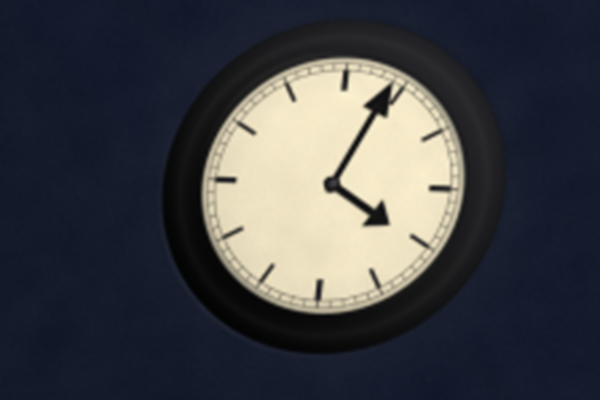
{"hour": 4, "minute": 4}
